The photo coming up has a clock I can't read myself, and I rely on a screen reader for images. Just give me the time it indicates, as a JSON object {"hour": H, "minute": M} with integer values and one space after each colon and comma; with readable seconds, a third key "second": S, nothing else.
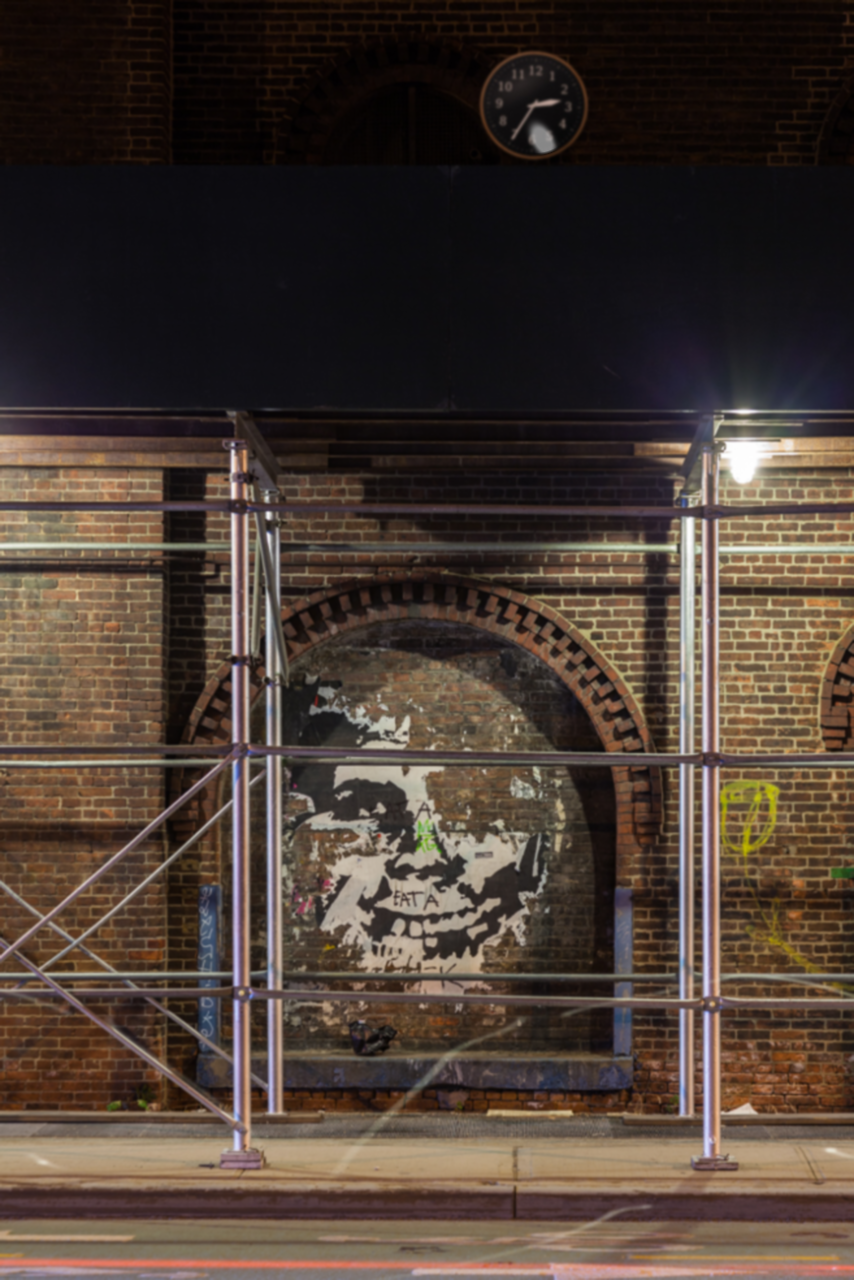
{"hour": 2, "minute": 35}
